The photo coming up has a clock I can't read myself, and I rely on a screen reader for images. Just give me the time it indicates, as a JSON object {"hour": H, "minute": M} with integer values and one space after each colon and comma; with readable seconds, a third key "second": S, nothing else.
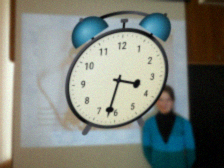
{"hour": 3, "minute": 32}
